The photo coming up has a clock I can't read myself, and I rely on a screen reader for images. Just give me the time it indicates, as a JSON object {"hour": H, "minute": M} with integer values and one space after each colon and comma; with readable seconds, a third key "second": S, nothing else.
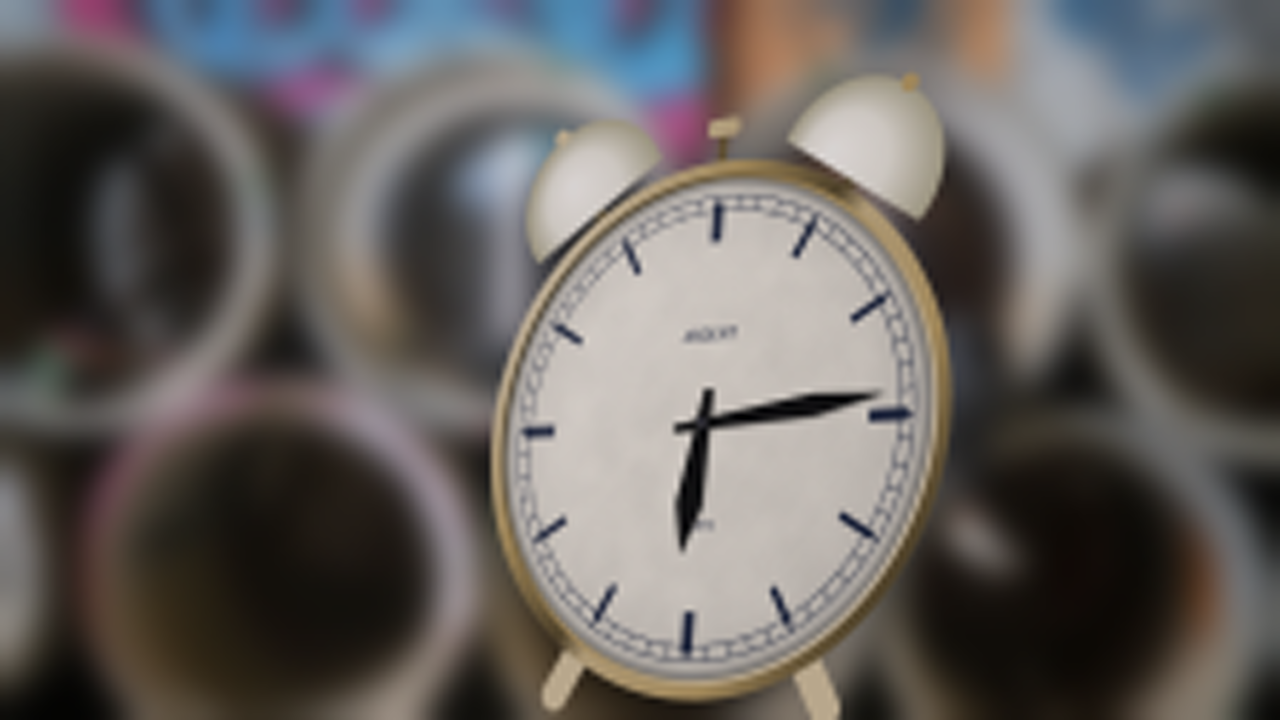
{"hour": 6, "minute": 14}
